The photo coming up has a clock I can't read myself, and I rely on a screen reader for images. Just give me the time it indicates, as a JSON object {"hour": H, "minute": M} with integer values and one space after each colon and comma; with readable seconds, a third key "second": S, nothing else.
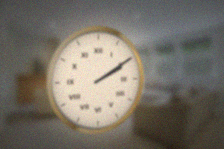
{"hour": 2, "minute": 10}
